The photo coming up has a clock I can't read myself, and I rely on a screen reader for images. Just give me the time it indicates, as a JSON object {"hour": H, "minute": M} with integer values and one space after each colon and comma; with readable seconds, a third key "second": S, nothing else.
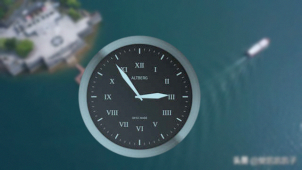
{"hour": 2, "minute": 54}
